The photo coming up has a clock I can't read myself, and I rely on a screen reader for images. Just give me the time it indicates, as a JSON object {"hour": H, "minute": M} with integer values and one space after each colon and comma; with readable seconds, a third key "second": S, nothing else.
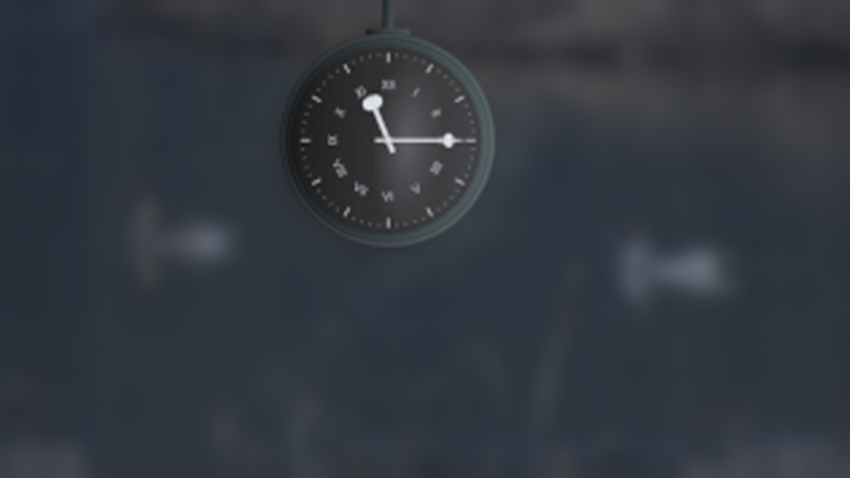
{"hour": 11, "minute": 15}
